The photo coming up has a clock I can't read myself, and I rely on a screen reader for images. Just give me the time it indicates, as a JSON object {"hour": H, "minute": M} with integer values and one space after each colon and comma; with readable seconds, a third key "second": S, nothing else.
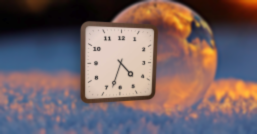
{"hour": 4, "minute": 33}
